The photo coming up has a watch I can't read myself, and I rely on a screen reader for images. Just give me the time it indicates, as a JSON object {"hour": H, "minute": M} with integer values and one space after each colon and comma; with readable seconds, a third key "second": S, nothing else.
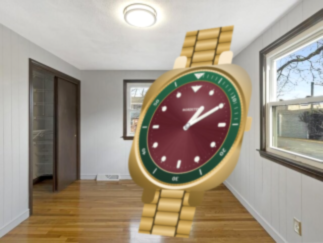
{"hour": 1, "minute": 10}
